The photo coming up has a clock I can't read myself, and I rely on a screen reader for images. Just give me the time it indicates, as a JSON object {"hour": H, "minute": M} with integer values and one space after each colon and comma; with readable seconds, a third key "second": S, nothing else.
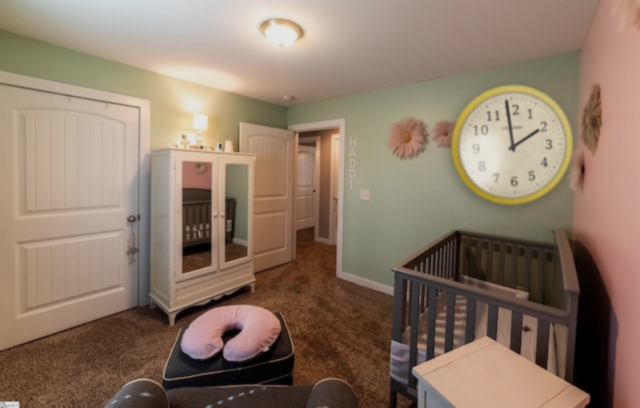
{"hour": 1, "minute": 59}
